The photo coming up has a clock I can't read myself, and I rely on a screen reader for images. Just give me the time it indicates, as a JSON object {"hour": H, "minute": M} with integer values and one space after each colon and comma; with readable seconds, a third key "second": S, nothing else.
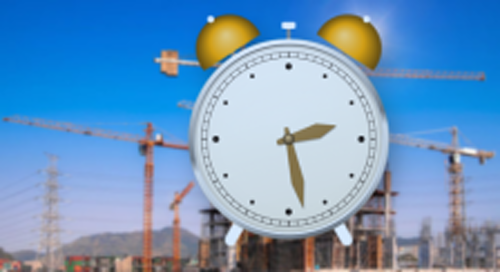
{"hour": 2, "minute": 28}
